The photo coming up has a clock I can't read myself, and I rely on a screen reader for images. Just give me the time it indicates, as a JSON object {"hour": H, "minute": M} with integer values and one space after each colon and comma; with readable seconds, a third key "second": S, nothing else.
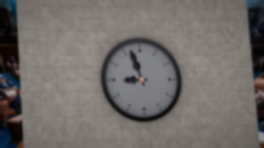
{"hour": 8, "minute": 57}
